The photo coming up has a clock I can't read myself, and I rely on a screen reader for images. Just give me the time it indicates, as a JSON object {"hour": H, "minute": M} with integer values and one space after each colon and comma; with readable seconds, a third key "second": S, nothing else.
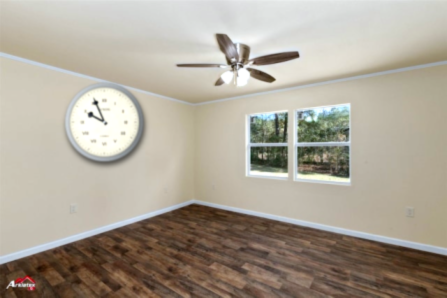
{"hour": 9, "minute": 56}
